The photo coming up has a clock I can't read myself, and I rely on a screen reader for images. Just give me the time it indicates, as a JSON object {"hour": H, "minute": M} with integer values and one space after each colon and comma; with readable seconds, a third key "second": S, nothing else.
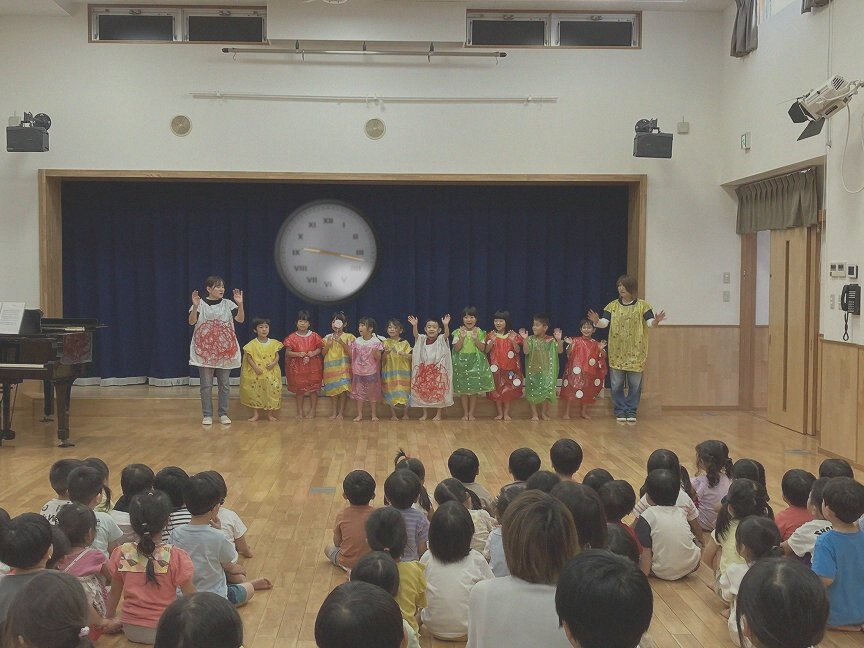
{"hour": 9, "minute": 17}
